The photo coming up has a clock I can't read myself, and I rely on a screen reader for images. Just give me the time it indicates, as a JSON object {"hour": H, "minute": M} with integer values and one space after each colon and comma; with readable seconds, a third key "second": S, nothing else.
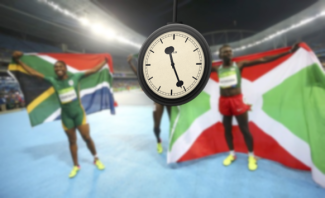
{"hour": 11, "minute": 26}
